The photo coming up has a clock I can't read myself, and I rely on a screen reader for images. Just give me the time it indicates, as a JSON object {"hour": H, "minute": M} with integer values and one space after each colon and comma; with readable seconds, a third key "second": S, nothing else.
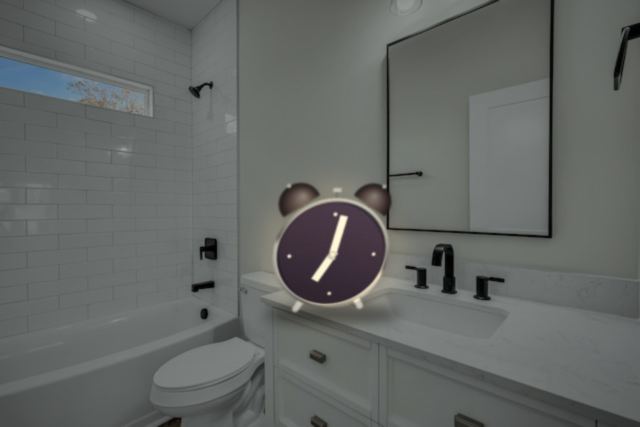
{"hour": 7, "minute": 2}
